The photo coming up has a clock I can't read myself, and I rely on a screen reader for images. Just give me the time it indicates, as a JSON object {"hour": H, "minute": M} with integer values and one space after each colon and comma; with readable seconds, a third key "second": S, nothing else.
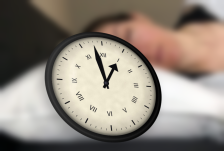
{"hour": 12, "minute": 58}
